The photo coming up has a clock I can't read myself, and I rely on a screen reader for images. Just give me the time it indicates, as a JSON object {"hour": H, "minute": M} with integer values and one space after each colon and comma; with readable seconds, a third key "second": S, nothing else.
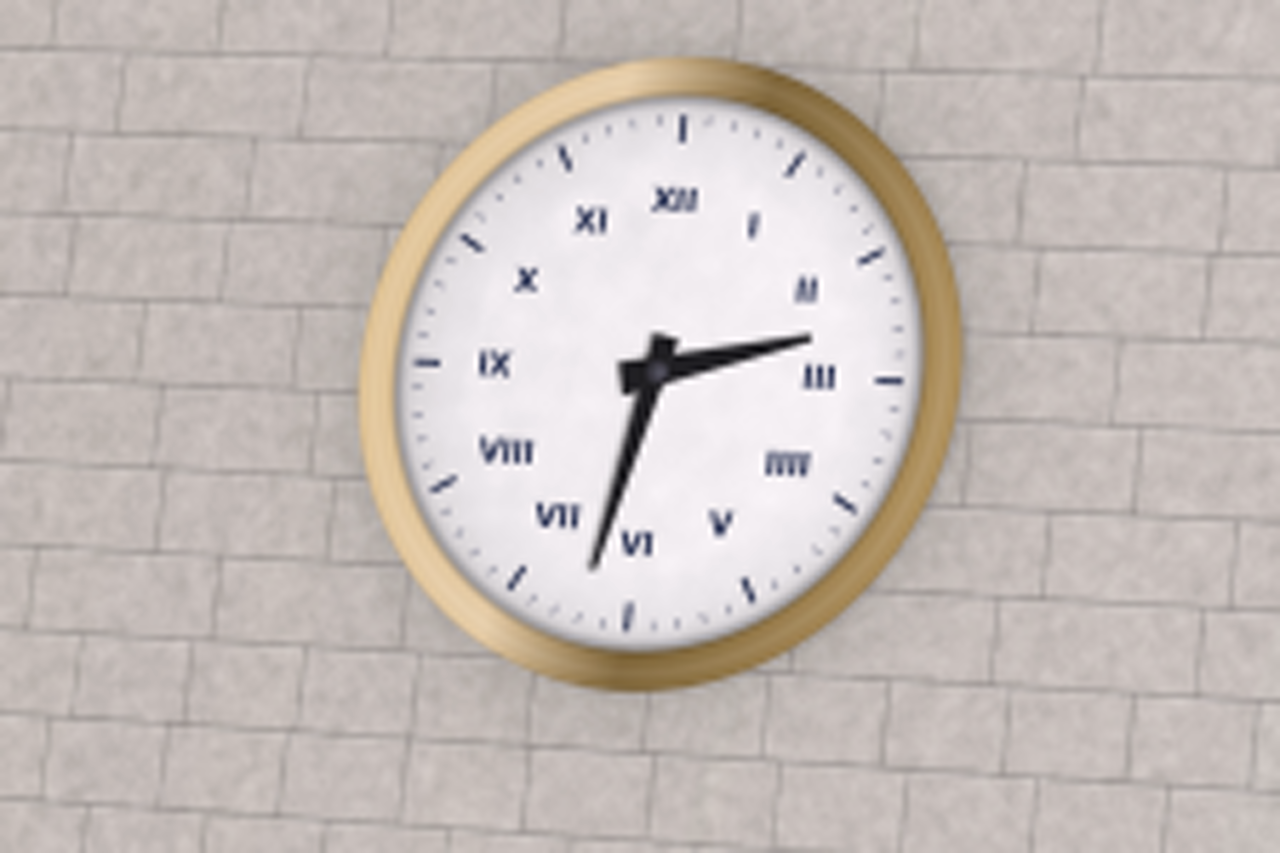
{"hour": 2, "minute": 32}
